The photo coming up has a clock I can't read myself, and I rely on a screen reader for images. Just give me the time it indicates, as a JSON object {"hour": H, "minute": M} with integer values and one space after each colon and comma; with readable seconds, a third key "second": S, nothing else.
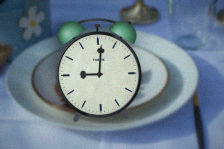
{"hour": 9, "minute": 1}
